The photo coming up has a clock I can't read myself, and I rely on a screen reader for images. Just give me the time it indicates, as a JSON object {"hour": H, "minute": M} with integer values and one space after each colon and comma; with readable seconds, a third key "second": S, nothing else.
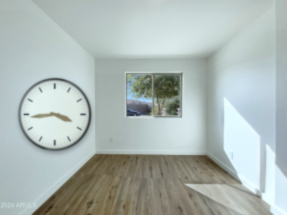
{"hour": 3, "minute": 44}
